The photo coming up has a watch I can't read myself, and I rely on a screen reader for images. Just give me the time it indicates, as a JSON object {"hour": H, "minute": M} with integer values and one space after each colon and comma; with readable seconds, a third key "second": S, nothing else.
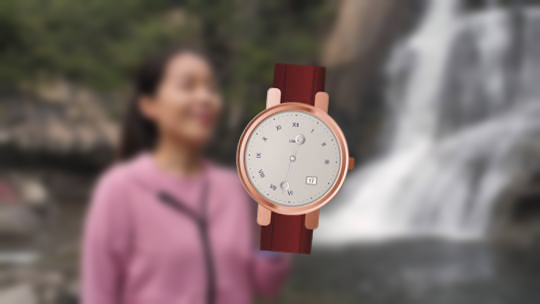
{"hour": 12, "minute": 32}
